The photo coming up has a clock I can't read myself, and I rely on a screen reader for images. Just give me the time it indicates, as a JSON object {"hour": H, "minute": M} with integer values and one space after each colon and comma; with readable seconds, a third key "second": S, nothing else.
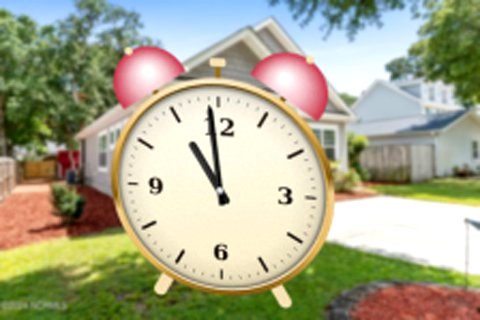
{"hour": 10, "minute": 59}
